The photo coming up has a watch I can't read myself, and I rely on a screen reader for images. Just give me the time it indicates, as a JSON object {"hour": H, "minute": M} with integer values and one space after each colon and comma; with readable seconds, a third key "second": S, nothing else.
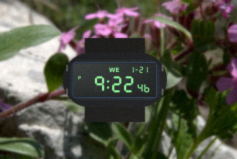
{"hour": 9, "minute": 22, "second": 46}
